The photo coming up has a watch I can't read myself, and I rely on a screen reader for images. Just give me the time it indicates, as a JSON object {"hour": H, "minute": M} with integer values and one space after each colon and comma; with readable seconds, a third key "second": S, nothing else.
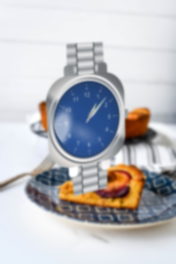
{"hour": 1, "minute": 8}
